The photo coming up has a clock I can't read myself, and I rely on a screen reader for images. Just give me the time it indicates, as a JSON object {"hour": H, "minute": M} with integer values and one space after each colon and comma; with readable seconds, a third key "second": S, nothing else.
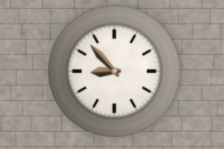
{"hour": 8, "minute": 53}
